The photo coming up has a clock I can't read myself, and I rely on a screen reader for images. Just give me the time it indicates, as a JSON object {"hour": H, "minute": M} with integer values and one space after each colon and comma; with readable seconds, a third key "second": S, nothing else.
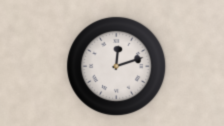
{"hour": 12, "minute": 12}
